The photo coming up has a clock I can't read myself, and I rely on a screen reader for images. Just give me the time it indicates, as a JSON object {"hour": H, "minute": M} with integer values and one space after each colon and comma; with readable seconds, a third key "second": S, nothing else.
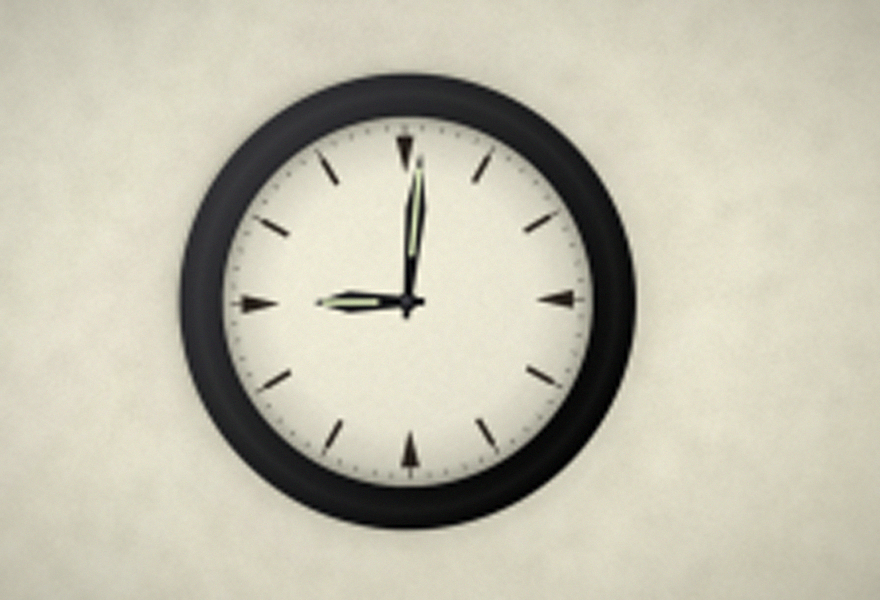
{"hour": 9, "minute": 1}
